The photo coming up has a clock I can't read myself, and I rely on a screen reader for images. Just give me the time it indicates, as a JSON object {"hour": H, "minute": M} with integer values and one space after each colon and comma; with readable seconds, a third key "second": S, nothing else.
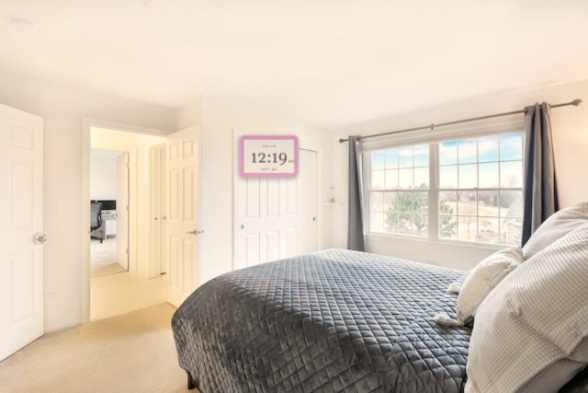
{"hour": 12, "minute": 19}
